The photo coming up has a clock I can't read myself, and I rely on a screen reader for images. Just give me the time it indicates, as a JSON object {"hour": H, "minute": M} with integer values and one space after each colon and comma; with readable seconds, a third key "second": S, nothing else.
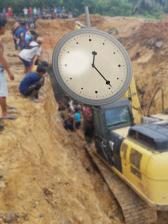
{"hour": 12, "minute": 24}
